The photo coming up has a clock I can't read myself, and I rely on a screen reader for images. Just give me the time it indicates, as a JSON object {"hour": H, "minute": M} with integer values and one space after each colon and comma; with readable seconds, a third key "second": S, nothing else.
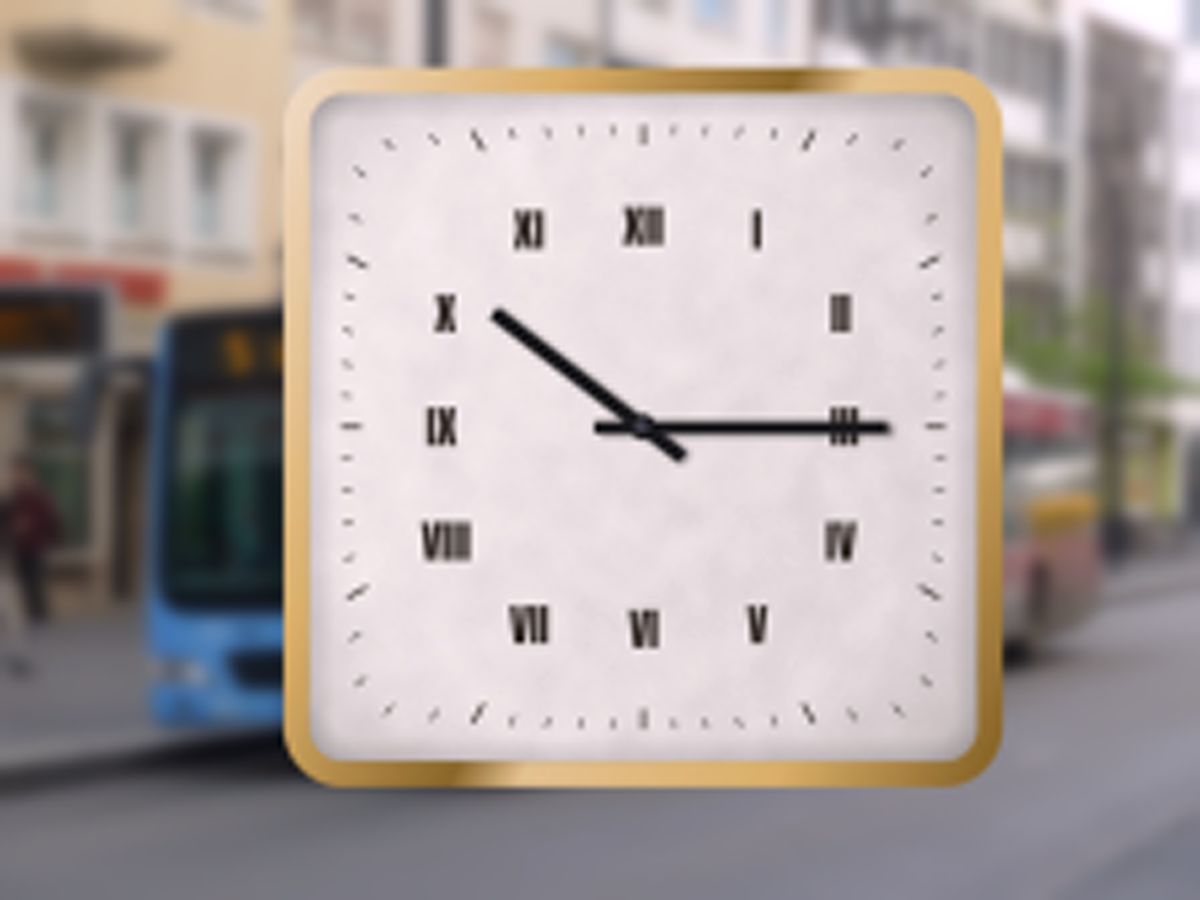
{"hour": 10, "minute": 15}
